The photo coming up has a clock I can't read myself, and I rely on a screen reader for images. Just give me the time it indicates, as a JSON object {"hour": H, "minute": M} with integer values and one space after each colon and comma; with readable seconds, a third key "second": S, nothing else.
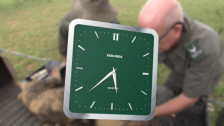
{"hour": 5, "minute": 38}
